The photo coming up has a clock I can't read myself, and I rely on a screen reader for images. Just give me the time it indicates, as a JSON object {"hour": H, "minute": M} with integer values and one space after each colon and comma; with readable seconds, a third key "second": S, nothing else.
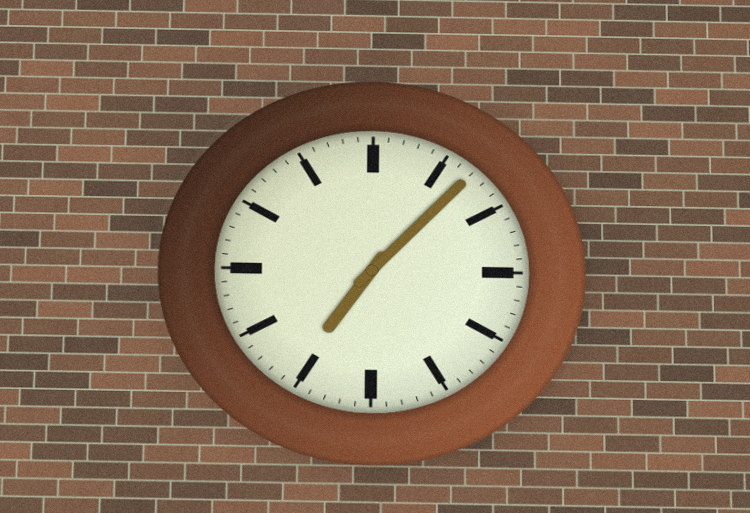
{"hour": 7, "minute": 7}
